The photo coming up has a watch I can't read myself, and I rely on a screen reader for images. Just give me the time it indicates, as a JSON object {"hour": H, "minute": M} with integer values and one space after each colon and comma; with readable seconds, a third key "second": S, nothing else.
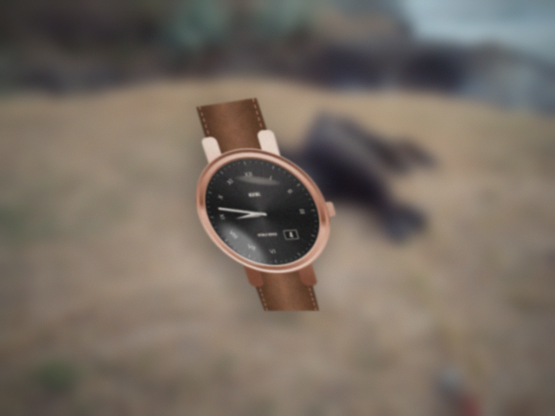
{"hour": 8, "minute": 47}
